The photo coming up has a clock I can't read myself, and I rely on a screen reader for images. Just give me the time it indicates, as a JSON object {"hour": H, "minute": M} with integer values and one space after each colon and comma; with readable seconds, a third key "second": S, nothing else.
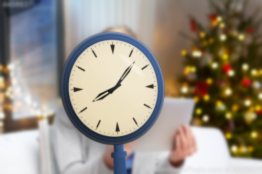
{"hour": 8, "minute": 7}
